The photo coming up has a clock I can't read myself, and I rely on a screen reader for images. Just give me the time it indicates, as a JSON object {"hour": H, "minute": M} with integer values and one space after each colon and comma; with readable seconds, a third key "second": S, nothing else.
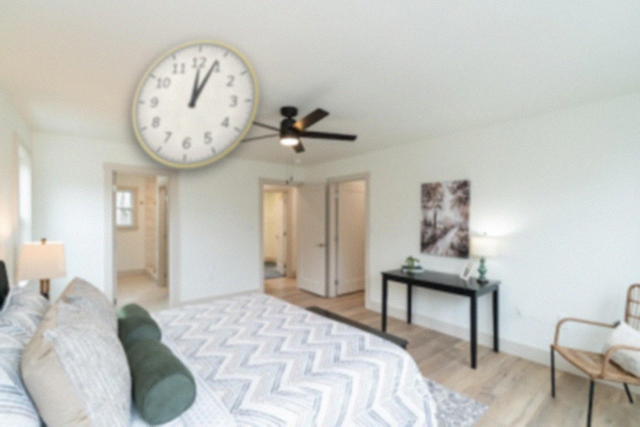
{"hour": 12, "minute": 4}
